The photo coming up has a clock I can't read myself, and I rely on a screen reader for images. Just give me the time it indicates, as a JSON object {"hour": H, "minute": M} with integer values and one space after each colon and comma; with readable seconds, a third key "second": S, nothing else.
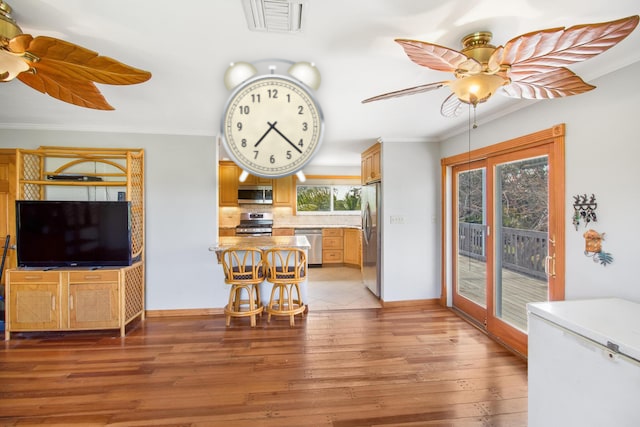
{"hour": 7, "minute": 22}
